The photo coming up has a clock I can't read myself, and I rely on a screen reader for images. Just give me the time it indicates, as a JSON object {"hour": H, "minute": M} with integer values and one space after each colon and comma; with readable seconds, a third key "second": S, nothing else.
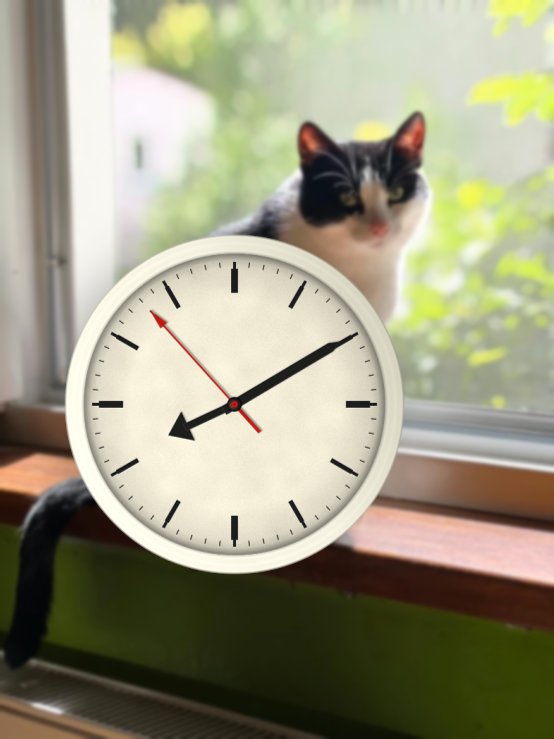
{"hour": 8, "minute": 9, "second": 53}
